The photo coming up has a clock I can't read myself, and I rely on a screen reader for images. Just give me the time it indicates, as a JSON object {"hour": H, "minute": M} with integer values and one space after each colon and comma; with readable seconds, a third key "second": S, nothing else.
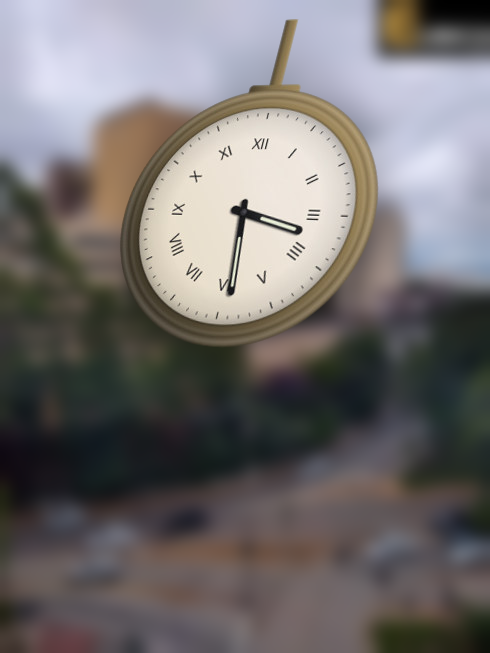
{"hour": 3, "minute": 29}
